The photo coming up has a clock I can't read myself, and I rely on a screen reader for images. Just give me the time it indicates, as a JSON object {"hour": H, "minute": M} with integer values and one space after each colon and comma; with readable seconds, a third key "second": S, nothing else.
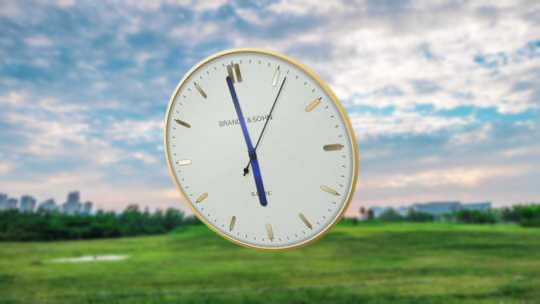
{"hour": 5, "minute": 59, "second": 6}
